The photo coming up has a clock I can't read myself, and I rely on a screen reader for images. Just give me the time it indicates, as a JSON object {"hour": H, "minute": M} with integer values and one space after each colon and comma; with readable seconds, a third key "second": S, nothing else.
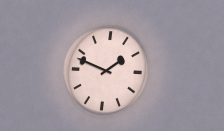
{"hour": 1, "minute": 48}
